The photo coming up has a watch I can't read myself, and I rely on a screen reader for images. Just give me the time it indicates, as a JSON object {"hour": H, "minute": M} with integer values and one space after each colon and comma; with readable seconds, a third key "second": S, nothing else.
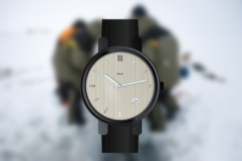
{"hour": 10, "minute": 13}
